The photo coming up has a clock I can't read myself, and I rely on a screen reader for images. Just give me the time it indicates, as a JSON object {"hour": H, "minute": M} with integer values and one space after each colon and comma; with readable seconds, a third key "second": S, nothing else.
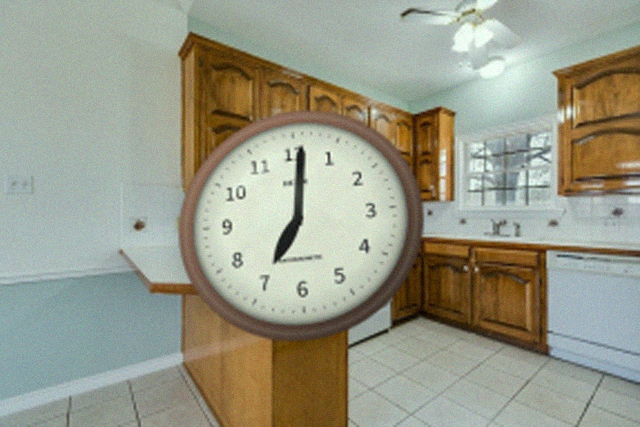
{"hour": 7, "minute": 1}
